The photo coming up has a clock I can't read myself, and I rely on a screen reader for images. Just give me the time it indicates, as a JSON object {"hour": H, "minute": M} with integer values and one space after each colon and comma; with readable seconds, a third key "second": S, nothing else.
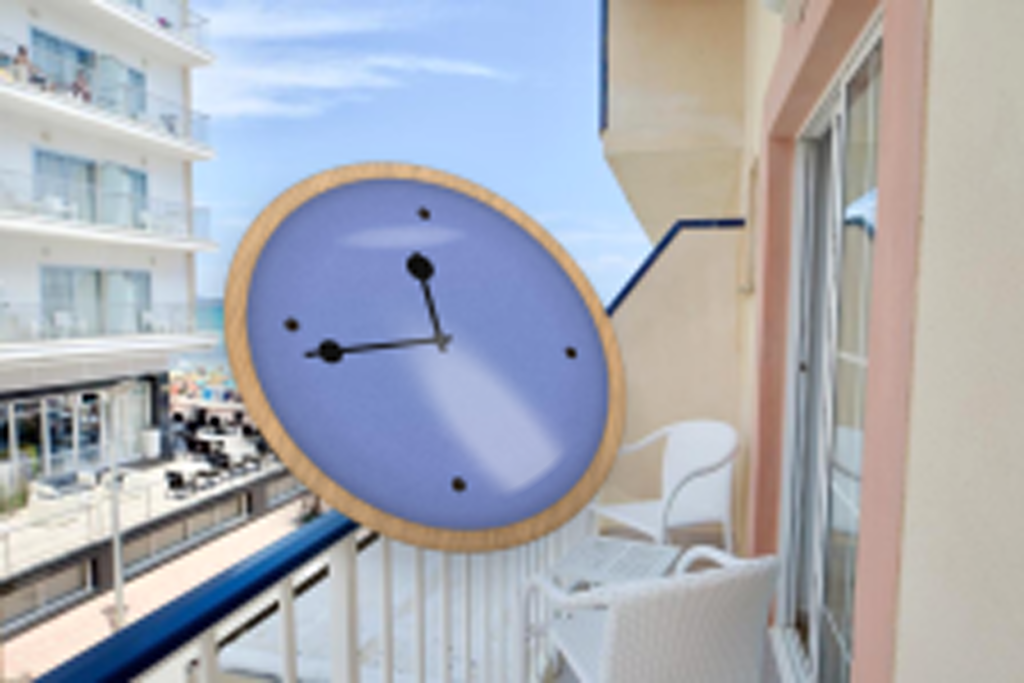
{"hour": 11, "minute": 43}
